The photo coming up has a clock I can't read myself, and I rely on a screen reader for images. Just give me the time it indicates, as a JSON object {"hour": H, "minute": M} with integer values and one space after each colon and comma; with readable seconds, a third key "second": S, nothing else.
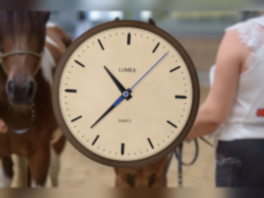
{"hour": 10, "minute": 37, "second": 7}
